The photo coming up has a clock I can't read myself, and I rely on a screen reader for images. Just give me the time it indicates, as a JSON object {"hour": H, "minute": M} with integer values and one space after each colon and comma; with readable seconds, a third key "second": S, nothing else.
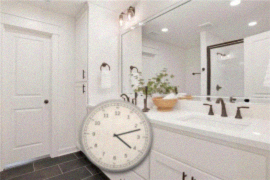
{"hour": 4, "minute": 12}
